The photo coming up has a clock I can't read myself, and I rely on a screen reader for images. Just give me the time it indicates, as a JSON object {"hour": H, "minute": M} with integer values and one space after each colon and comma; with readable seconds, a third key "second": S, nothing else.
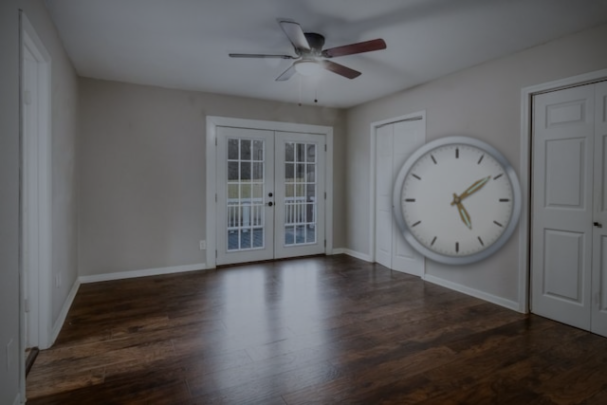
{"hour": 5, "minute": 9}
